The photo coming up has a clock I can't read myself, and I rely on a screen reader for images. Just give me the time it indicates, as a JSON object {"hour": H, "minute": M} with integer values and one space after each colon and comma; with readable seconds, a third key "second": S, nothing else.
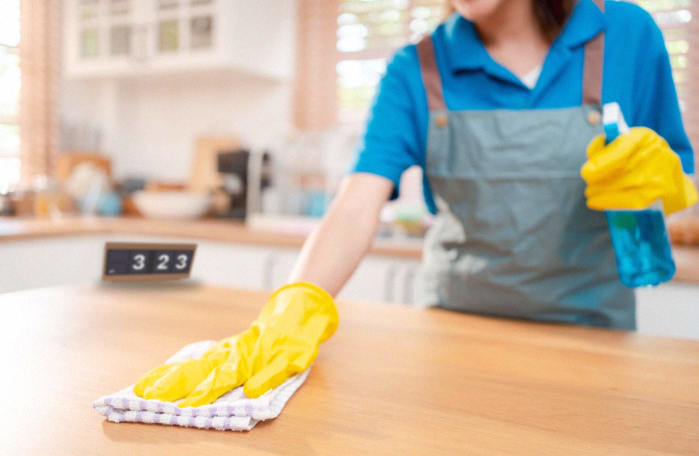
{"hour": 3, "minute": 23}
